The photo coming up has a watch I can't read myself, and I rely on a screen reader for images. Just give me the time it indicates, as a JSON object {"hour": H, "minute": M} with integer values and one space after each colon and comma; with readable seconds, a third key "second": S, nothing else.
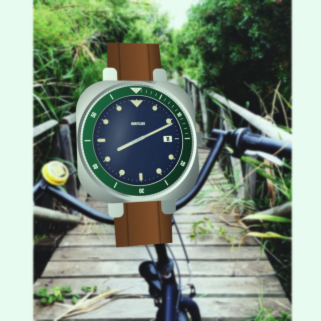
{"hour": 8, "minute": 11}
